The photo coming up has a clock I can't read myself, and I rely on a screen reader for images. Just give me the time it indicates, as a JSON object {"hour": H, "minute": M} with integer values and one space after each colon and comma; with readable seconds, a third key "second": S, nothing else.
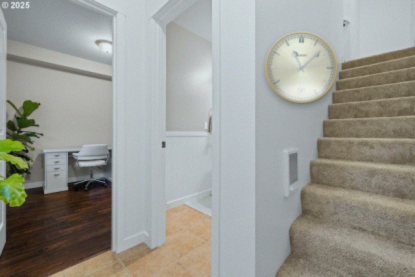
{"hour": 11, "minute": 8}
